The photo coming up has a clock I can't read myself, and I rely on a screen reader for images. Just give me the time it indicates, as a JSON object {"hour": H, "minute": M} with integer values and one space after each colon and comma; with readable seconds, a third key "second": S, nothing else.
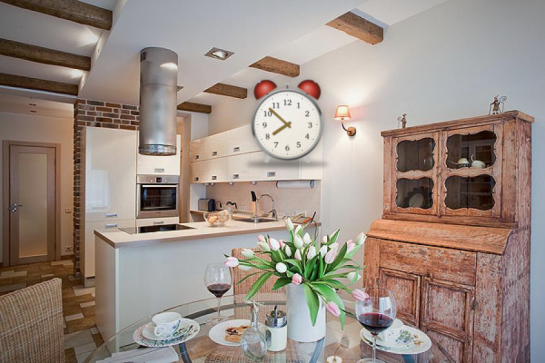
{"hour": 7, "minute": 52}
